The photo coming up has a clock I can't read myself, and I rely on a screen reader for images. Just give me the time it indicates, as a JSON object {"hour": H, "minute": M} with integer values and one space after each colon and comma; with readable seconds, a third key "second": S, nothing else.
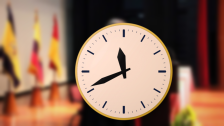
{"hour": 11, "minute": 41}
